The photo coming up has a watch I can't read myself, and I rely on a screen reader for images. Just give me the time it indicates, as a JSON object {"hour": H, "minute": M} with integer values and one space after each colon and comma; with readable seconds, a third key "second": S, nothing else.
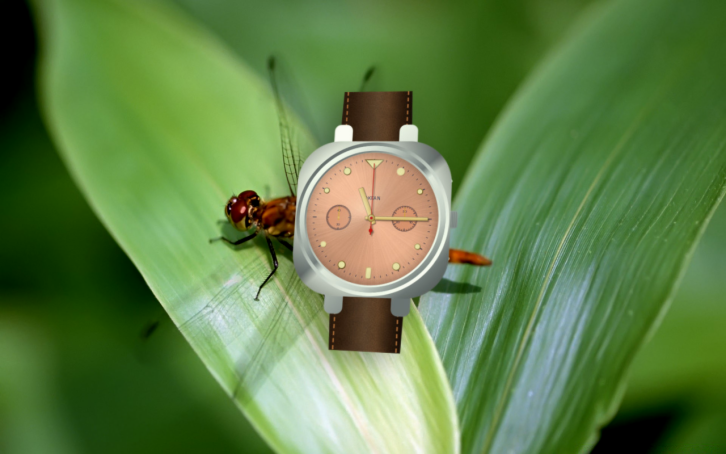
{"hour": 11, "minute": 15}
